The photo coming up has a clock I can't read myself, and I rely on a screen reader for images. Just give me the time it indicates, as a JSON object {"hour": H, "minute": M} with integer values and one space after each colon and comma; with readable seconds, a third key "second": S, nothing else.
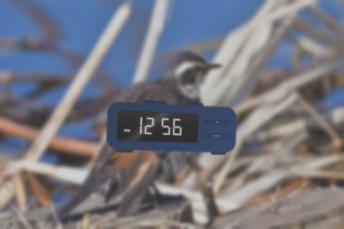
{"hour": 12, "minute": 56}
